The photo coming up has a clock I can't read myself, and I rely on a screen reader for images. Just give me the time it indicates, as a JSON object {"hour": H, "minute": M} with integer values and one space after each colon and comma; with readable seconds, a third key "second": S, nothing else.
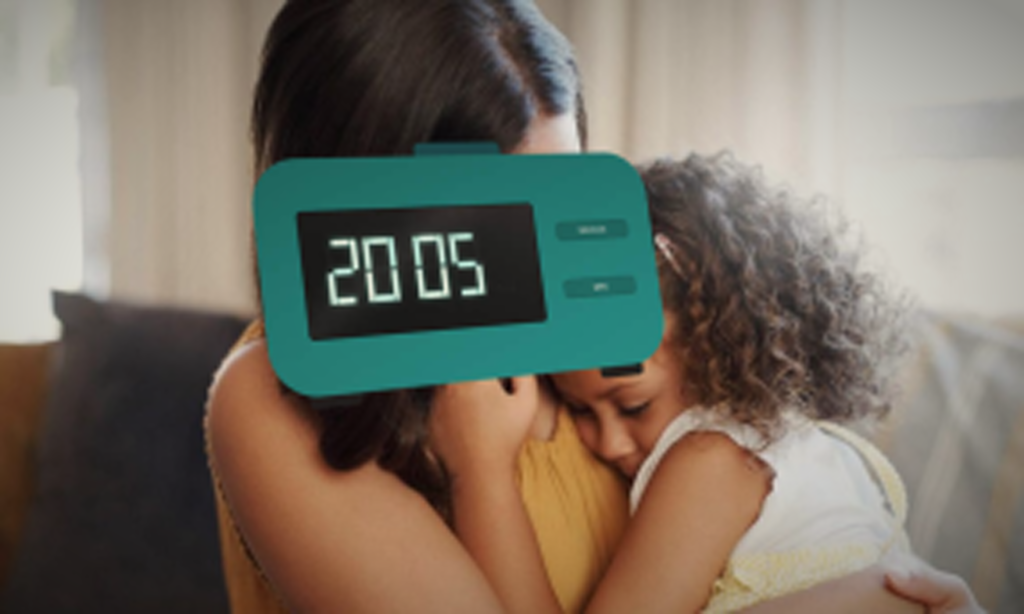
{"hour": 20, "minute": 5}
